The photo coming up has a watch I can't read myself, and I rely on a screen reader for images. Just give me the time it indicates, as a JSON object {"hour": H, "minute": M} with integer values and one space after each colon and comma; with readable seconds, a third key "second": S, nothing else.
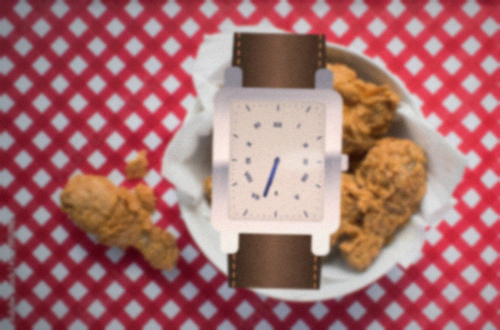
{"hour": 6, "minute": 33}
